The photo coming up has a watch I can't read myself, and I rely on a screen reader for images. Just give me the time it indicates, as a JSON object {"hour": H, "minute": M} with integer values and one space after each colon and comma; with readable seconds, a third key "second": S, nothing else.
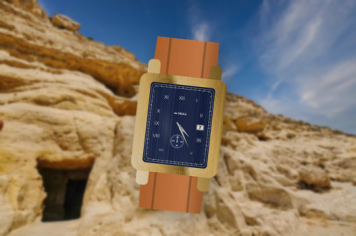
{"hour": 4, "minute": 25}
